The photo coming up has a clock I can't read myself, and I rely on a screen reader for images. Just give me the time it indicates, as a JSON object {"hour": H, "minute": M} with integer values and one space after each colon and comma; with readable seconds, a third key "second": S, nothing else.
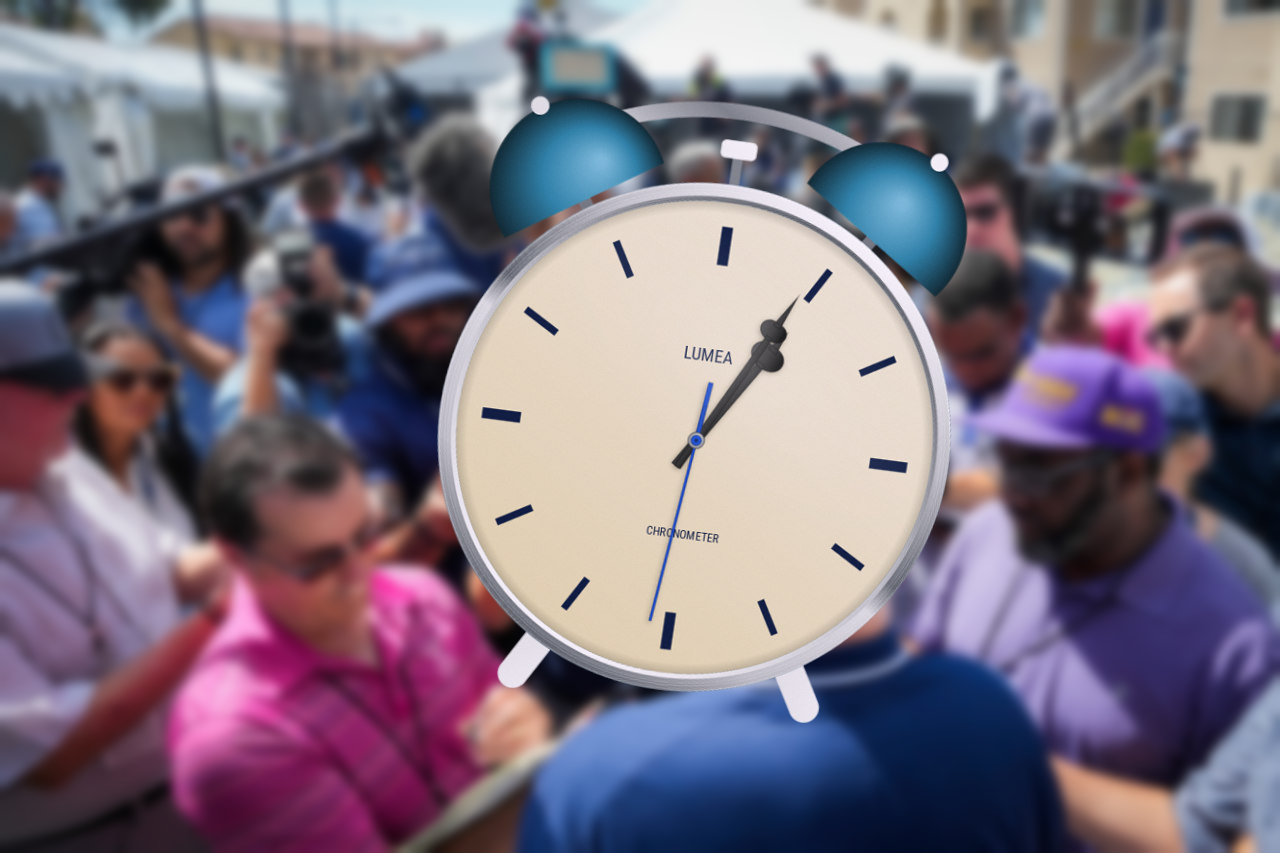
{"hour": 1, "minute": 4, "second": 31}
